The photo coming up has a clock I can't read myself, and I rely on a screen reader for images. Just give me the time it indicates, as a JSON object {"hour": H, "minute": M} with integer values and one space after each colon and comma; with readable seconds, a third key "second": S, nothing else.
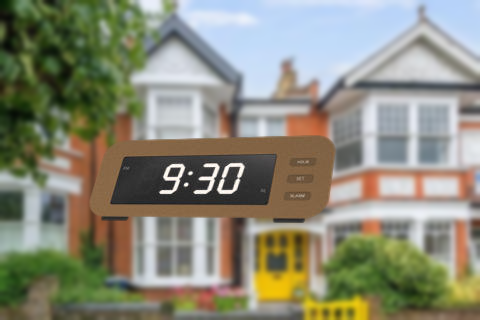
{"hour": 9, "minute": 30}
